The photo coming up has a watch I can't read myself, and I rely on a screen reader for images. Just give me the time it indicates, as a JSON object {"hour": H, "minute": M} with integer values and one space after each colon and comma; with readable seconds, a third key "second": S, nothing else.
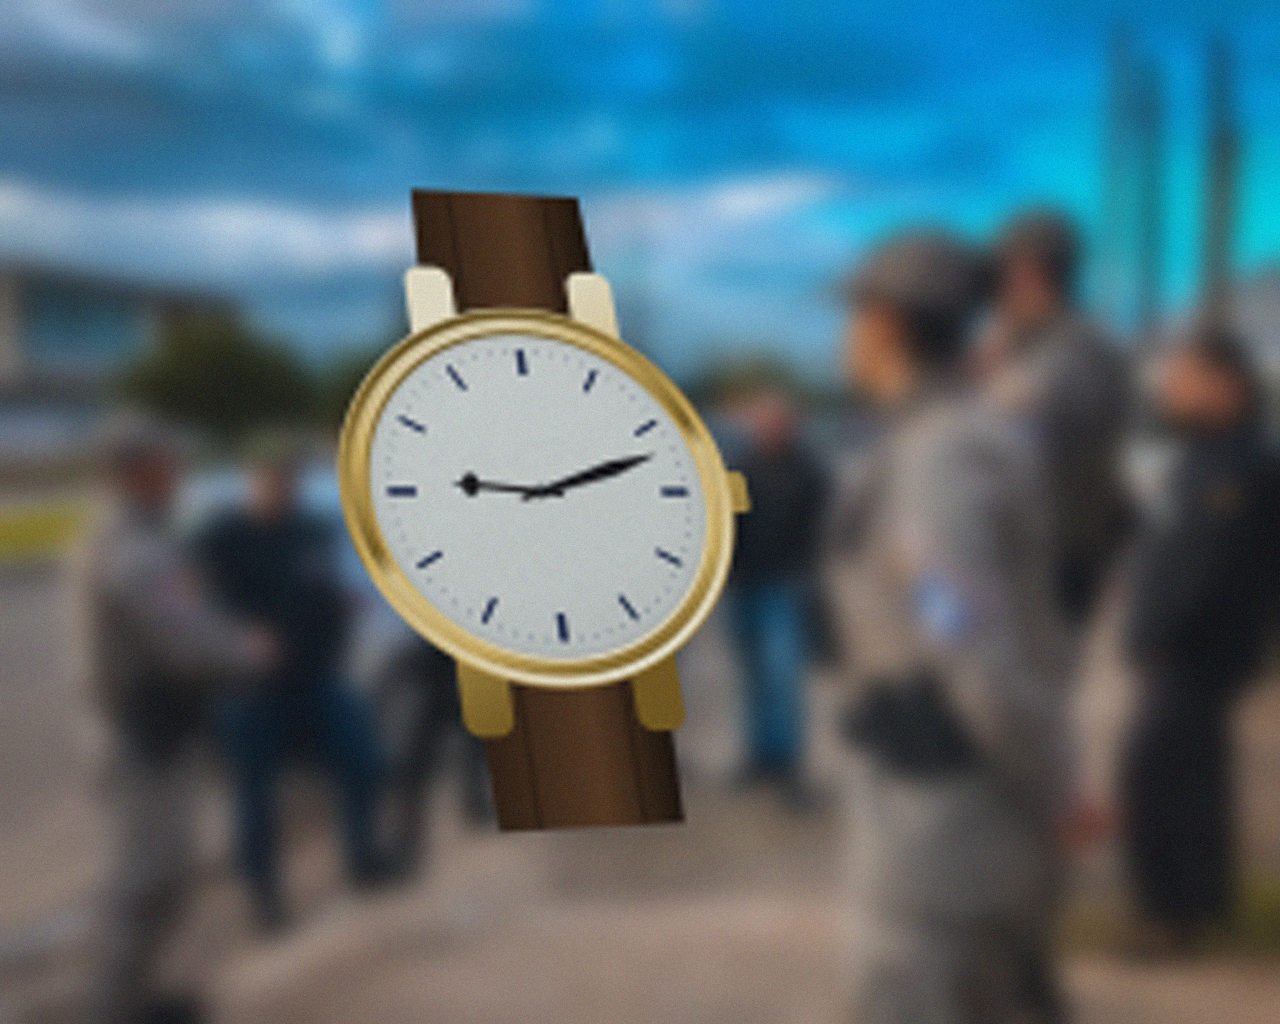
{"hour": 9, "minute": 12}
